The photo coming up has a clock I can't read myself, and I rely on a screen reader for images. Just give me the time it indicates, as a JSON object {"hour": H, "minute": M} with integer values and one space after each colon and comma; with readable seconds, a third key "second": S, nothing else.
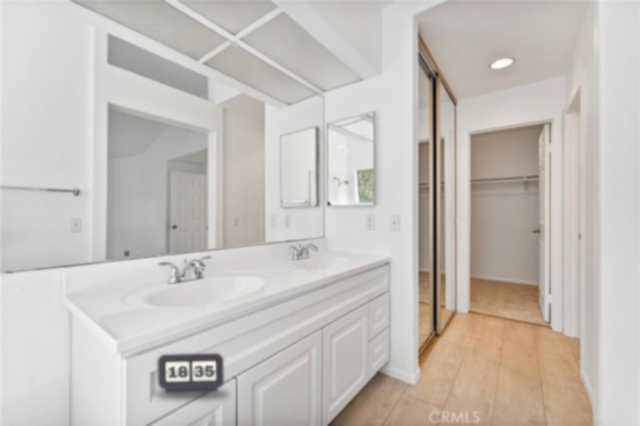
{"hour": 18, "minute": 35}
